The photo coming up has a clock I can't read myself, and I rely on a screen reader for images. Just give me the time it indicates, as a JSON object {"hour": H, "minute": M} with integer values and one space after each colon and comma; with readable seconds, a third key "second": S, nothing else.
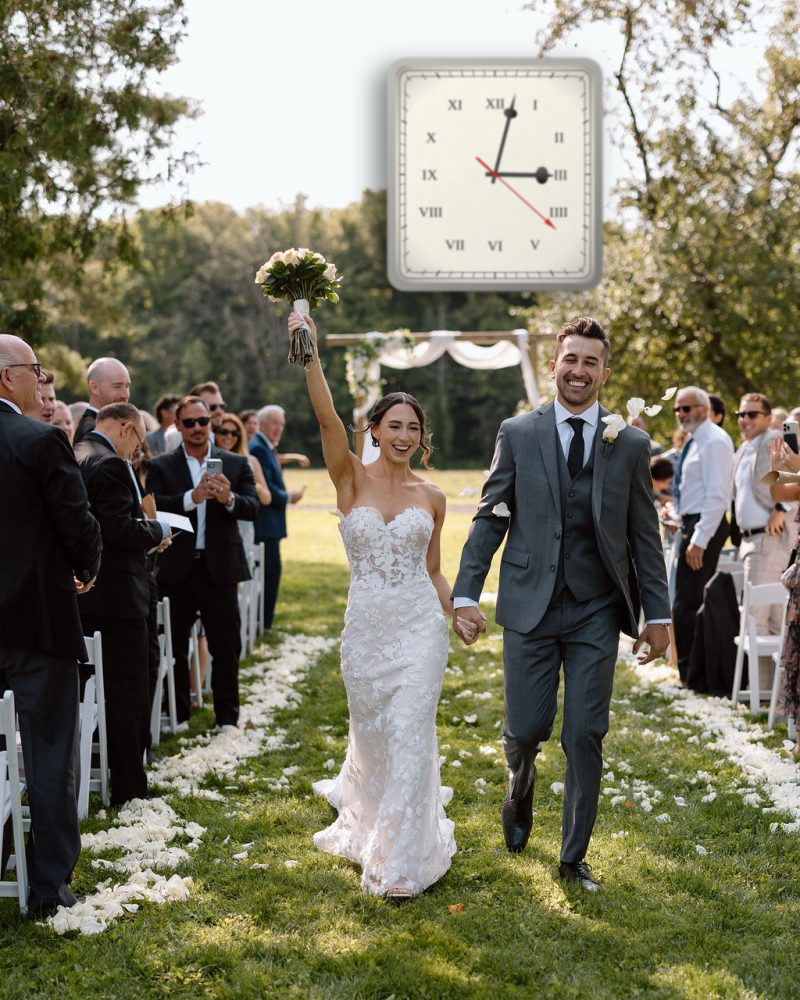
{"hour": 3, "minute": 2, "second": 22}
